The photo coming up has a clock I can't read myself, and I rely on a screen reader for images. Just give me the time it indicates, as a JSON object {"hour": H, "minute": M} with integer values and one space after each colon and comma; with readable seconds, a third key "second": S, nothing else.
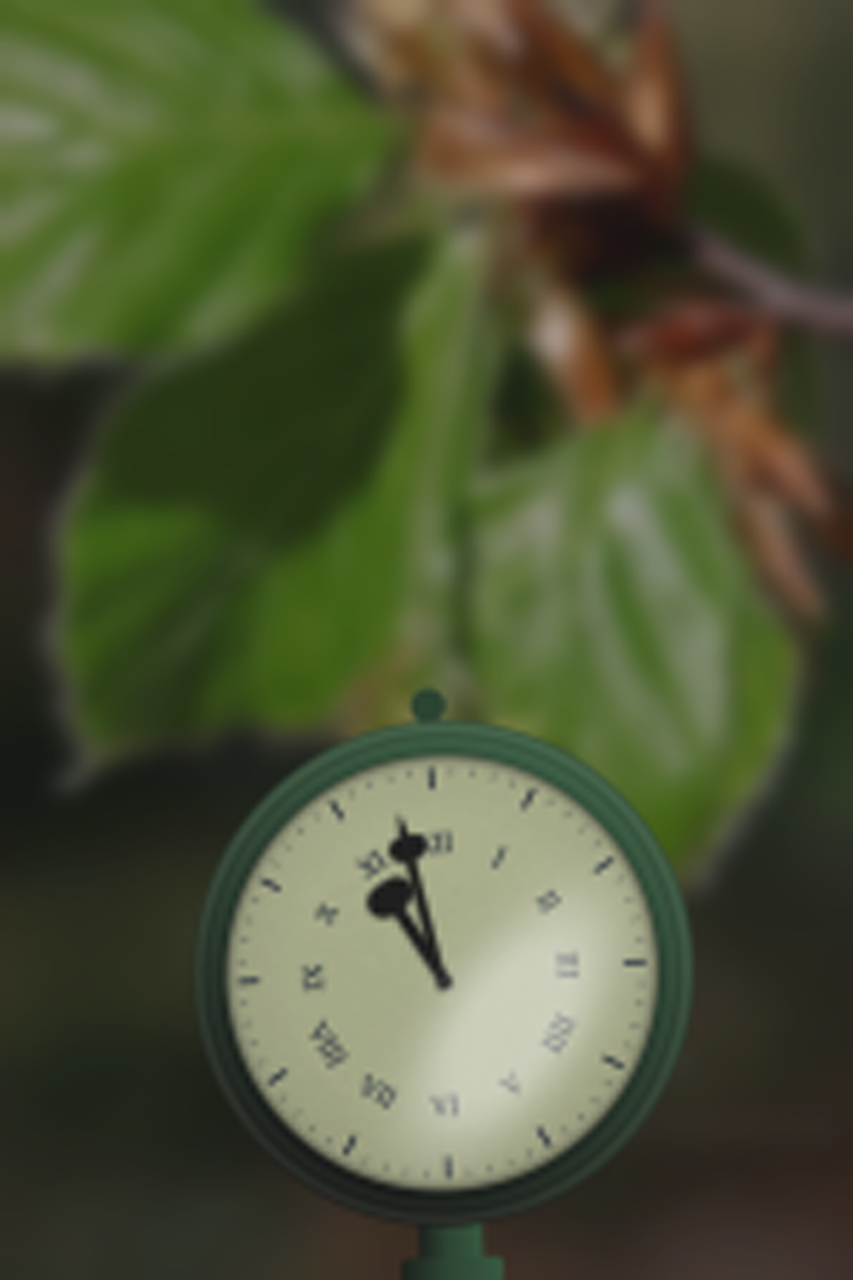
{"hour": 10, "minute": 58}
